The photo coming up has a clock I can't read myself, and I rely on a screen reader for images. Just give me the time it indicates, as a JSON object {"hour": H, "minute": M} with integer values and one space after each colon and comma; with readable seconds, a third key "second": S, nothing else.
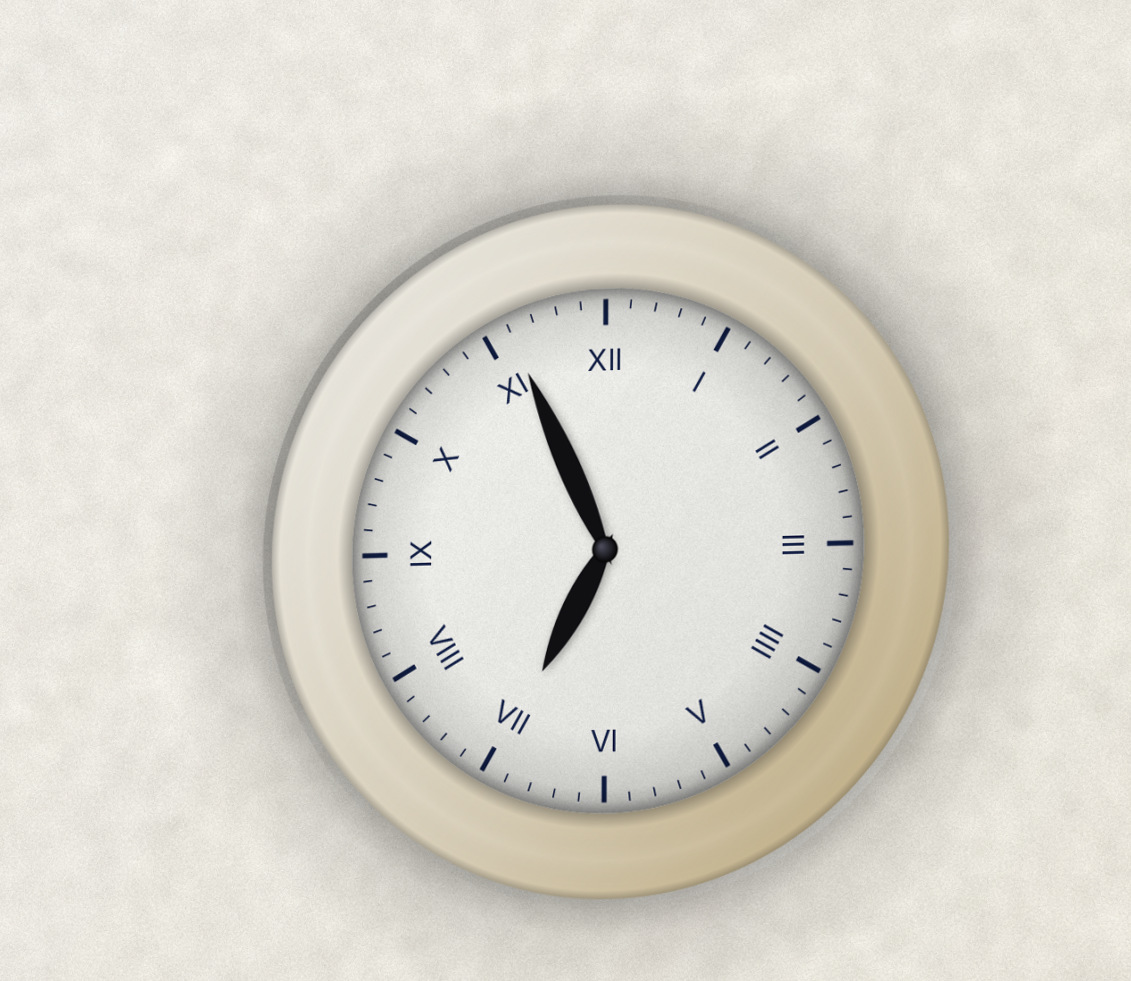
{"hour": 6, "minute": 56}
